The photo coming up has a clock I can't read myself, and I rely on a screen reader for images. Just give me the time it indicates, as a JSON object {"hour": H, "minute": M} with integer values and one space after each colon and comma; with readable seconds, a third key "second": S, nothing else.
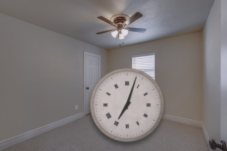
{"hour": 7, "minute": 3}
